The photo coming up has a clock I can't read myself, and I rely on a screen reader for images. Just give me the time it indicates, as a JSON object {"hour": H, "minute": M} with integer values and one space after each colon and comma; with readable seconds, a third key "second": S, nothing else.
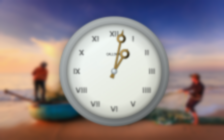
{"hour": 1, "minute": 2}
